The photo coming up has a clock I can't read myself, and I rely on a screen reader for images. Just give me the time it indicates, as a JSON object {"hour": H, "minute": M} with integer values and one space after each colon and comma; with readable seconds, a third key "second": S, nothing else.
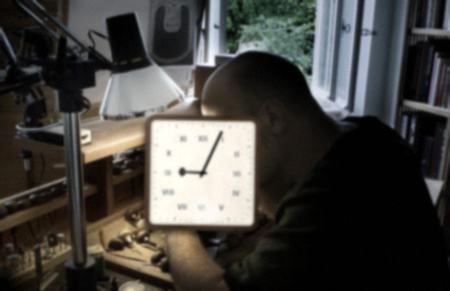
{"hour": 9, "minute": 4}
